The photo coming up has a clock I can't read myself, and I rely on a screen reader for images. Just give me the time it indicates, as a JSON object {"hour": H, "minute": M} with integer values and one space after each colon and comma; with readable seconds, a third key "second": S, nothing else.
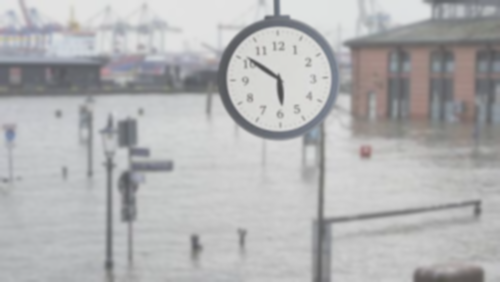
{"hour": 5, "minute": 51}
